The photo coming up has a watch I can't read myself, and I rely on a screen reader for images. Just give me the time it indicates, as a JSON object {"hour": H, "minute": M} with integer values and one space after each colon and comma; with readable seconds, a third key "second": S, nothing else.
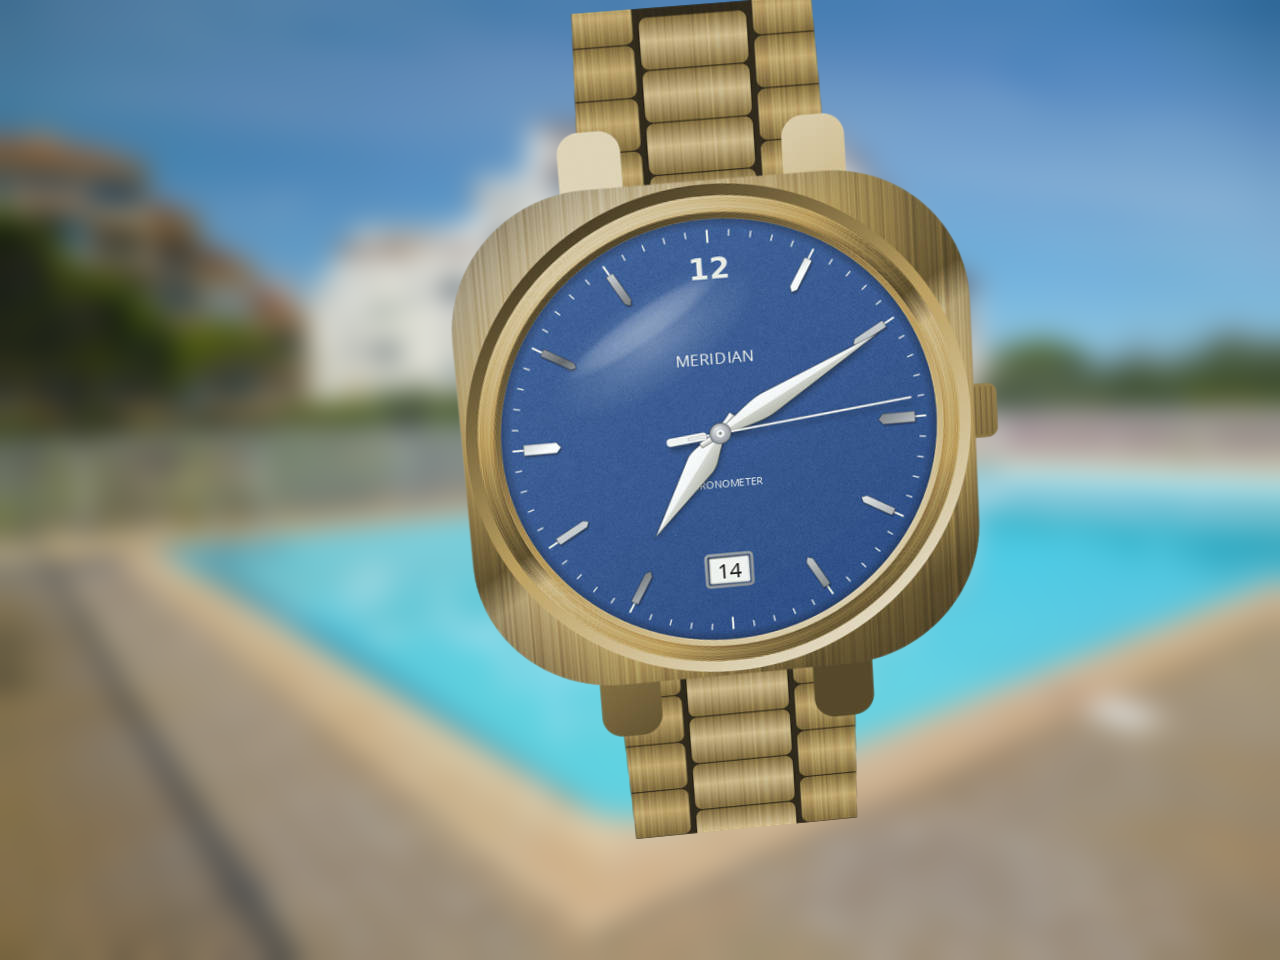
{"hour": 7, "minute": 10, "second": 14}
